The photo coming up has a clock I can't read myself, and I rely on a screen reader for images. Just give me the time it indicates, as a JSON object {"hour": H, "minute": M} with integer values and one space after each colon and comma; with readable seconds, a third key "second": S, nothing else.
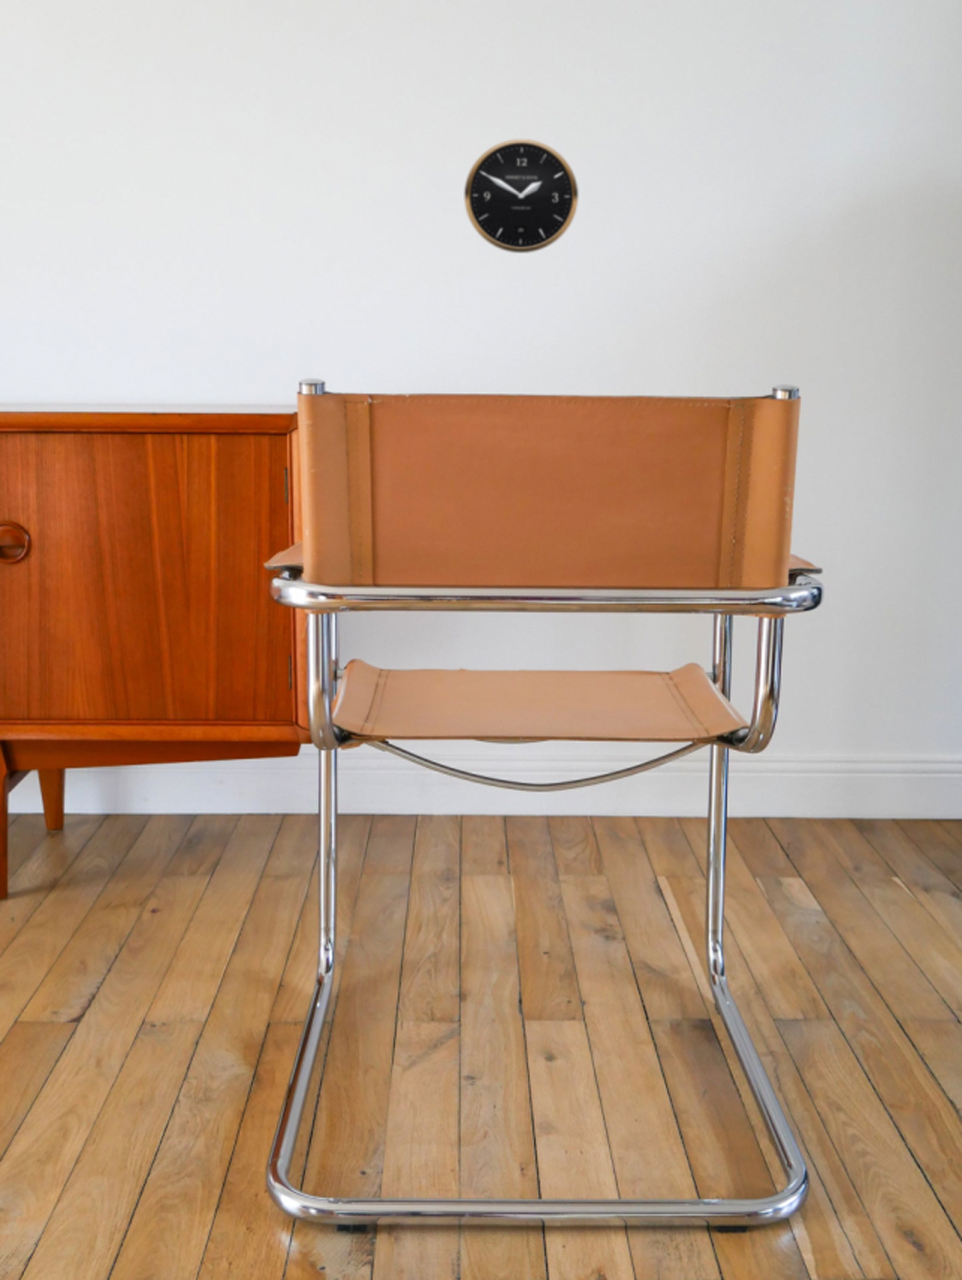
{"hour": 1, "minute": 50}
